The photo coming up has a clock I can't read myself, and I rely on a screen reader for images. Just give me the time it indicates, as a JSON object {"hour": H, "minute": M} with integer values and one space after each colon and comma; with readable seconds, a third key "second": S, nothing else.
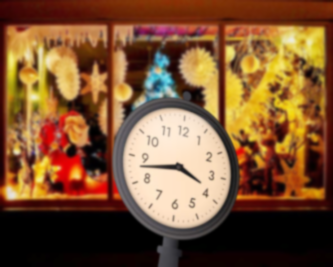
{"hour": 3, "minute": 43}
